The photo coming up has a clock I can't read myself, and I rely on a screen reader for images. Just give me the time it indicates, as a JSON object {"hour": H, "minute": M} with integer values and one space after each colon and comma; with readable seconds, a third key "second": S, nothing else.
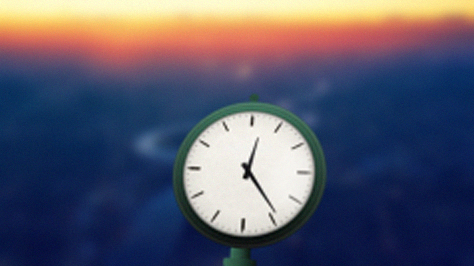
{"hour": 12, "minute": 24}
